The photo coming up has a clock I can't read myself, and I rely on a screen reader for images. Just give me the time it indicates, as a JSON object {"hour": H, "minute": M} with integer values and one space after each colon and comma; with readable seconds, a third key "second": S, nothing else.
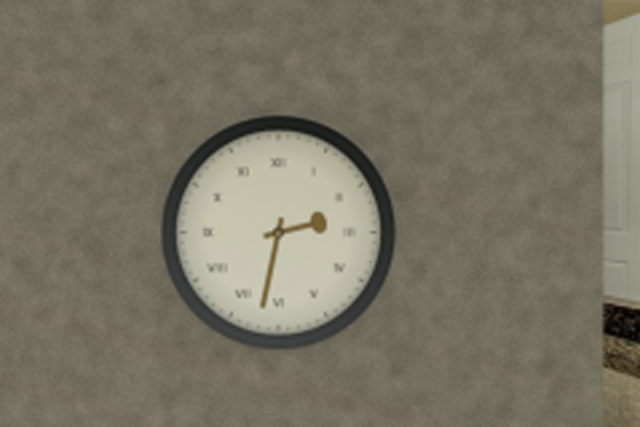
{"hour": 2, "minute": 32}
